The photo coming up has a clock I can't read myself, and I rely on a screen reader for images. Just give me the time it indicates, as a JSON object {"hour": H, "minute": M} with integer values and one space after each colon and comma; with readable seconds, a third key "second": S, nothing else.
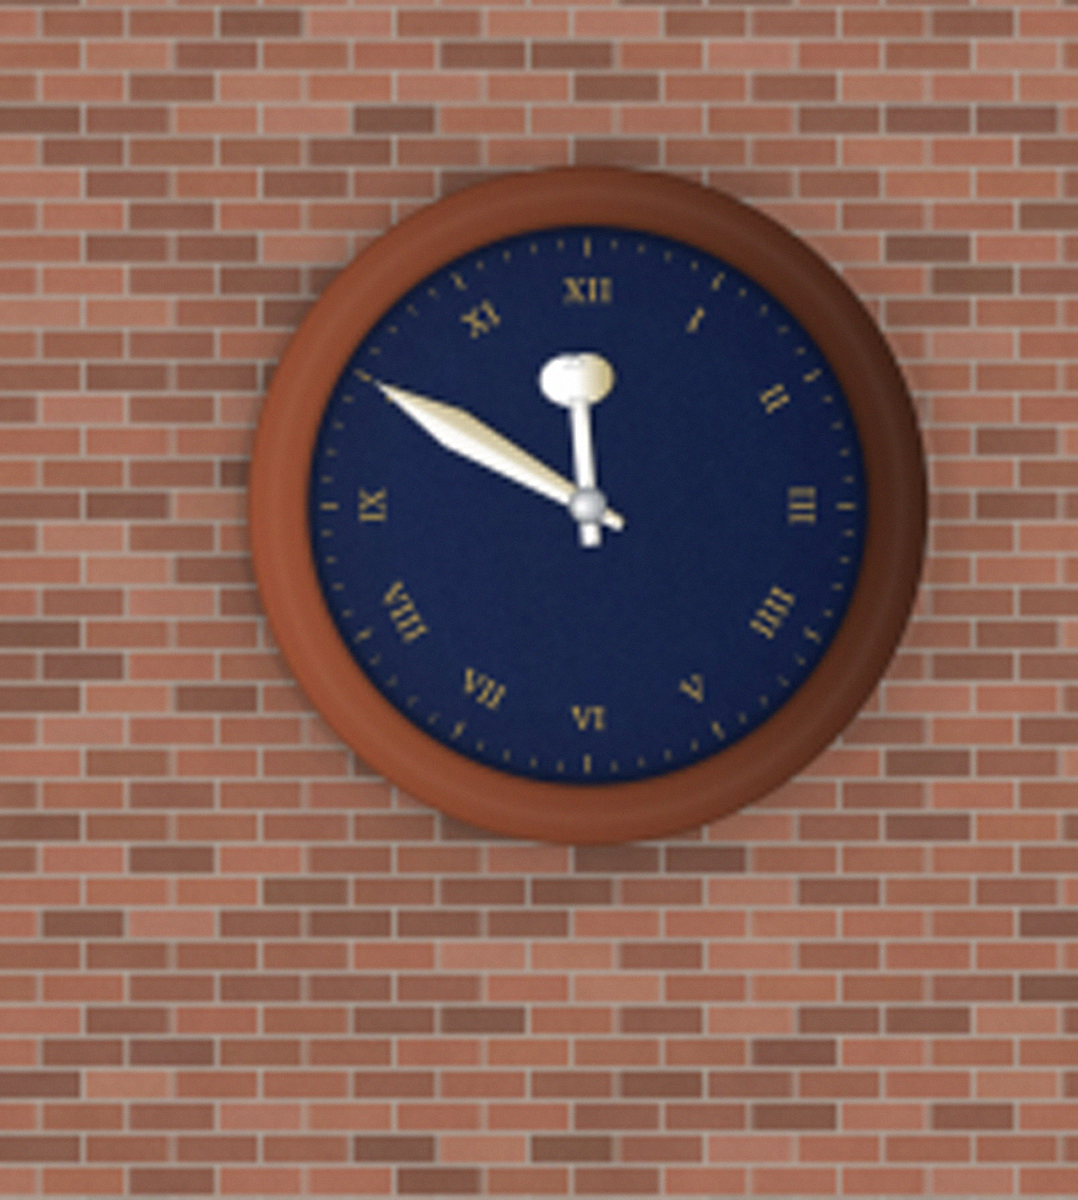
{"hour": 11, "minute": 50}
